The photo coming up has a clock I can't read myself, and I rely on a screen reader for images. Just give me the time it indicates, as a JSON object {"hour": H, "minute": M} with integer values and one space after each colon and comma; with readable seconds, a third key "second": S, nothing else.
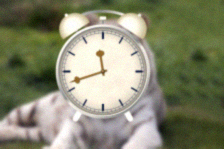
{"hour": 11, "minute": 42}
